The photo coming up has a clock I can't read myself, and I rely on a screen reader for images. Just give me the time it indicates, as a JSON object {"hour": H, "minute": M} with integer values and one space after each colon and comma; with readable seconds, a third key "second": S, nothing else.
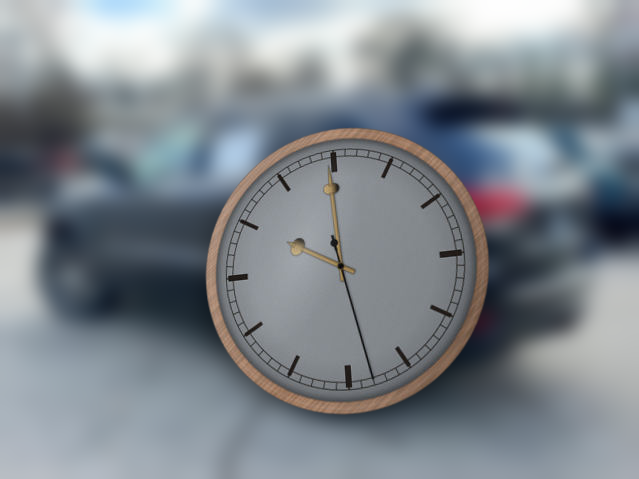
{"hour": 9, "minute": 59, "second": 28}
